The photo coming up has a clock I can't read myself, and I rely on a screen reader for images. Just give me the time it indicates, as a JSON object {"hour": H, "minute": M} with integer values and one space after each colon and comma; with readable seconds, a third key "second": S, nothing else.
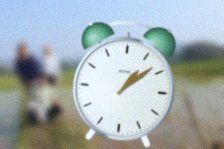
{"hour": 1, "minute": 8}
